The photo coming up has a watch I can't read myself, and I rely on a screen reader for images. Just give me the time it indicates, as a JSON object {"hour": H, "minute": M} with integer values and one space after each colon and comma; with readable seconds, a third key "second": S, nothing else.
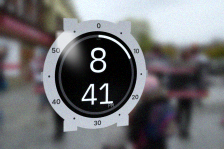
{"hour": 8, "minute": 41}
